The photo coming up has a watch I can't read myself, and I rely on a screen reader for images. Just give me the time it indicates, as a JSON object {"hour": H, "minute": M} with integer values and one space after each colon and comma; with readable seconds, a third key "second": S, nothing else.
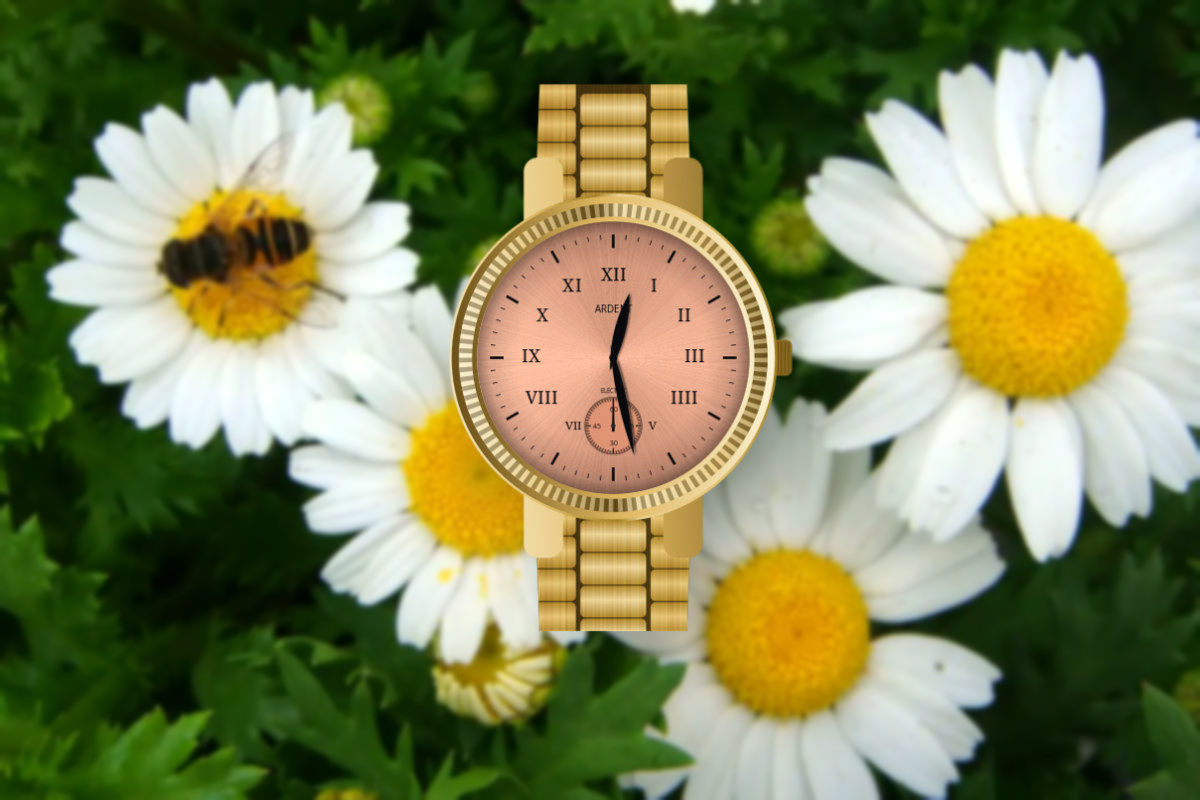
{"hour": 12, "minute": 28}
